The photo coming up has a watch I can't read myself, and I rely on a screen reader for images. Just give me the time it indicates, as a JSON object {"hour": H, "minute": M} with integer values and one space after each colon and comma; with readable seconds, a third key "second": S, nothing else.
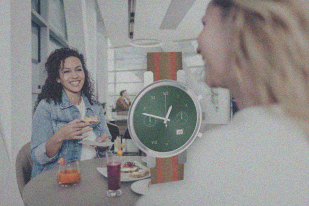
{"hour": 12, "minute": 48}
